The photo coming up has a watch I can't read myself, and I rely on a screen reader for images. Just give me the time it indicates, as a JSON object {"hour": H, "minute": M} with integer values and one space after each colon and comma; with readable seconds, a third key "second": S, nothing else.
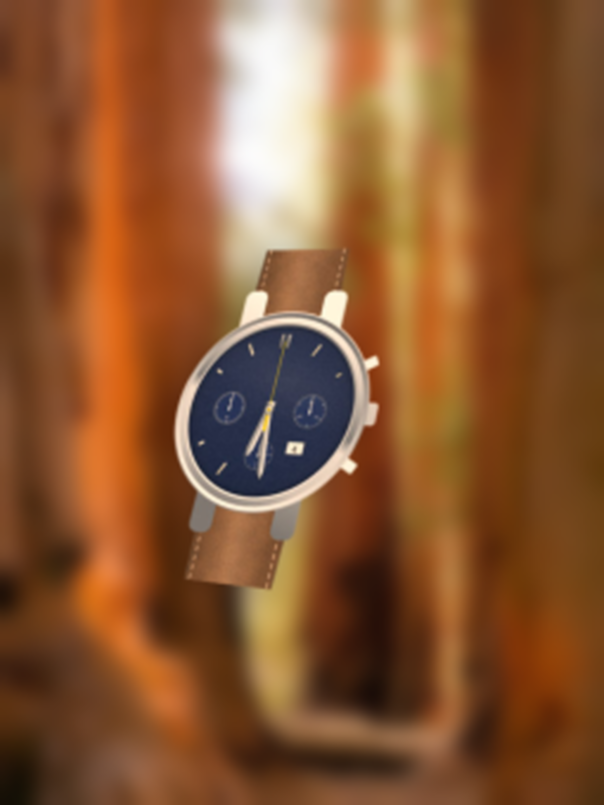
{"hour": 6, "minute": 29}
